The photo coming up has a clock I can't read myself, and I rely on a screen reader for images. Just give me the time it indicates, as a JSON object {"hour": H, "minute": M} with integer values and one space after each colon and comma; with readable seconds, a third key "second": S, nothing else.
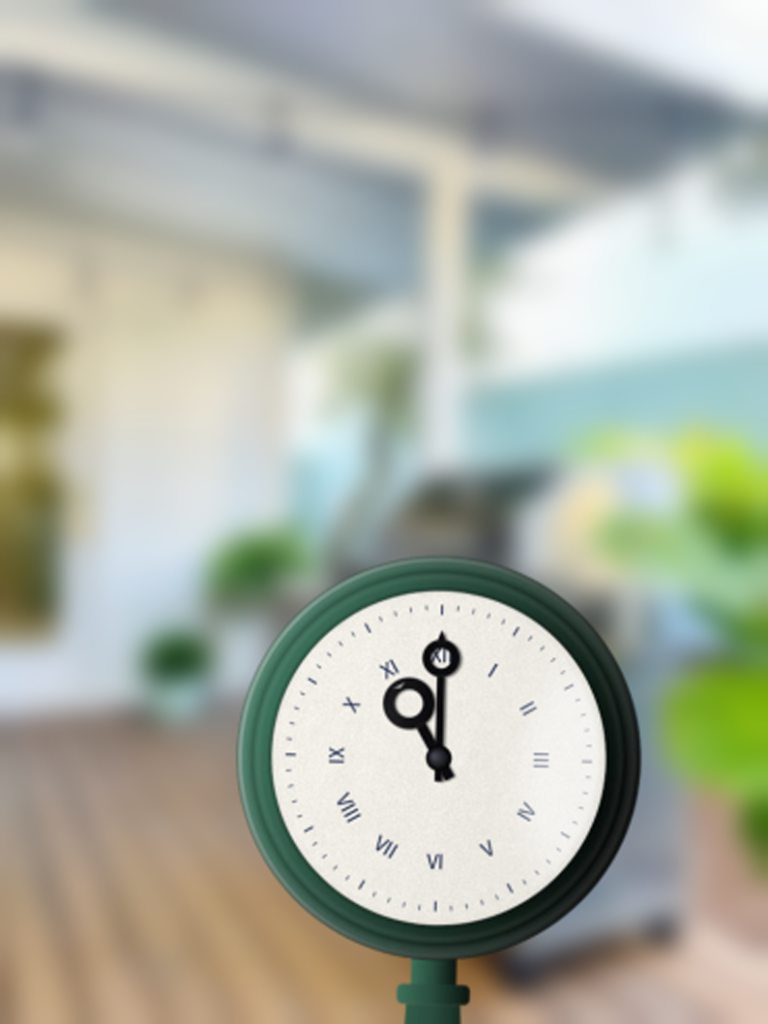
{"hour": 11, "minute": 0}
